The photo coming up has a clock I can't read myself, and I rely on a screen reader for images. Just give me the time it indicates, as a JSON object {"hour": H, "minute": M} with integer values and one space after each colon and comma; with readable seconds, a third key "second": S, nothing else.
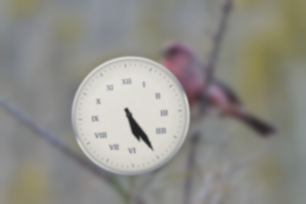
{"hour": 5, "minute": 25}
